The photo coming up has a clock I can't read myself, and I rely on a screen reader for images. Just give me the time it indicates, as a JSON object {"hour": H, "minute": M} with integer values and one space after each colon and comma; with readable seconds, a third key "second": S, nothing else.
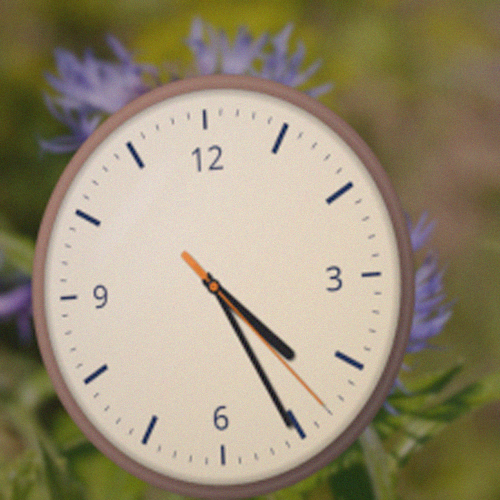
{"hour": 4, "minute": 25, "second": 23}
